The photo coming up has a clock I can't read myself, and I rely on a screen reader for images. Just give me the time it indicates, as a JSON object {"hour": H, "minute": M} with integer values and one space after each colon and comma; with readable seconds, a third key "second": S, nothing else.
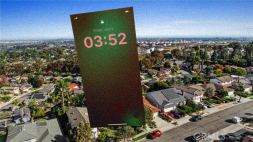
{"hour": 3, "minute": 52}
